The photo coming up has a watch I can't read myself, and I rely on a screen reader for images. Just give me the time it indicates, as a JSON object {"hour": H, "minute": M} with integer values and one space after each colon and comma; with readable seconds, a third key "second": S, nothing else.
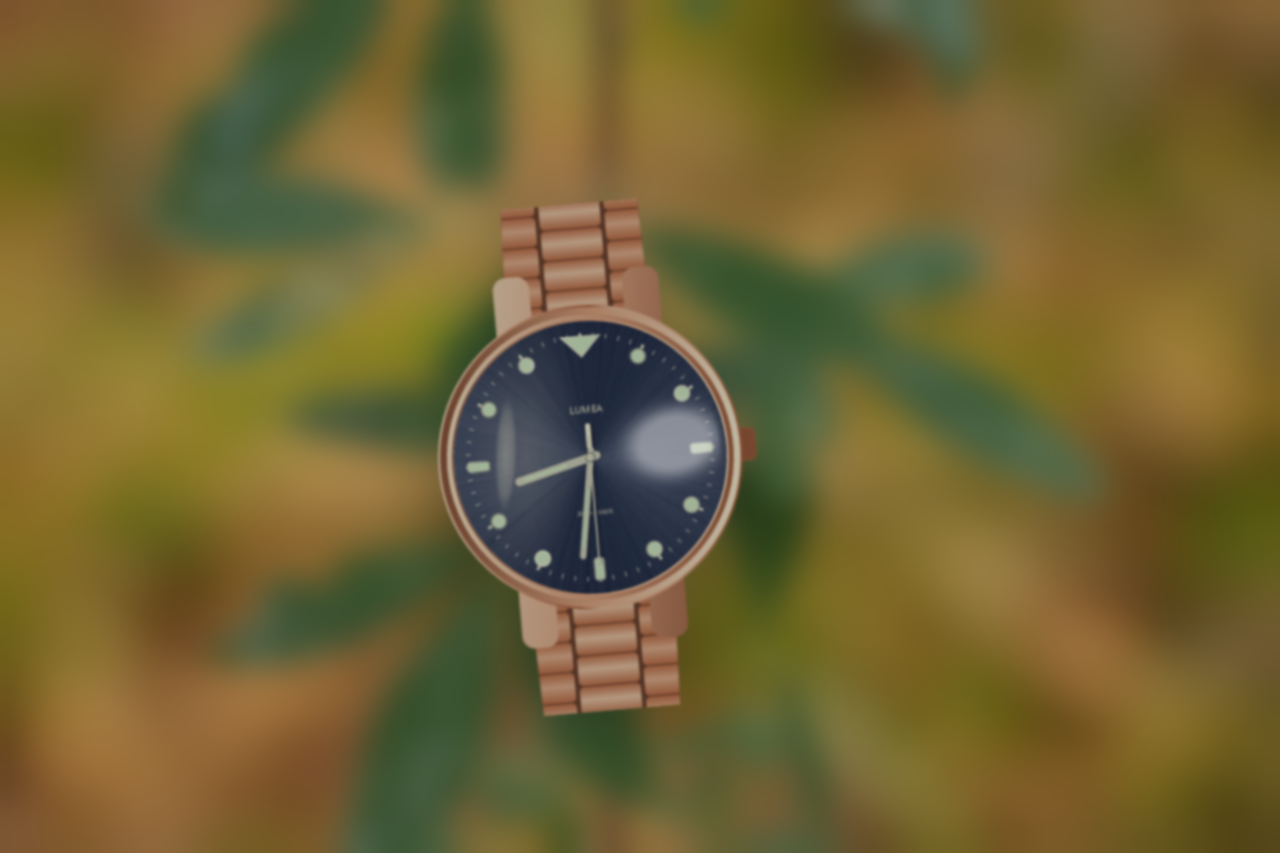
{"hour": 8, "minute": 31, "second": 30}
